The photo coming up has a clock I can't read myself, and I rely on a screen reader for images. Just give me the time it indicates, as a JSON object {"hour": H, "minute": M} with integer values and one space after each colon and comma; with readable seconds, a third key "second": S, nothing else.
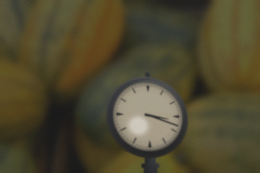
{"hour": 3, "minute": 18}
